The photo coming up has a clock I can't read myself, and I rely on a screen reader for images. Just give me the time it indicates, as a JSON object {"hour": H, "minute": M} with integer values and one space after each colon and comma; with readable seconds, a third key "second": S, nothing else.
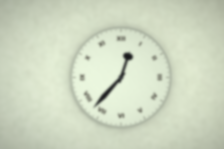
{"hour": 12, "minute": 37}
